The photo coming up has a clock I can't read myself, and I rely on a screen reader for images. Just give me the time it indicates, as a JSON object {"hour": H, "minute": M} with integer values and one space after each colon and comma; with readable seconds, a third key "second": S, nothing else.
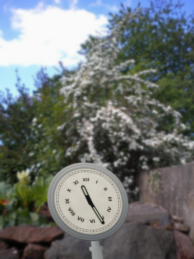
{"hour": 11, "minute": 26}
